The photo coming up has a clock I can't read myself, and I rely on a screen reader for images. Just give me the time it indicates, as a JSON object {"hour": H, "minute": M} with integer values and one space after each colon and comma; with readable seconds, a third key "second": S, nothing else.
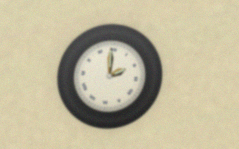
{"hour": 1, "minute": 59}
